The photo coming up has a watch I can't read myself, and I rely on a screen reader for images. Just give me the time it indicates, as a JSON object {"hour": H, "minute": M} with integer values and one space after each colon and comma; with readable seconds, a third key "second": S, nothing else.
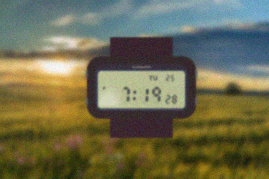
{"hour": 7, "minute": 19}
